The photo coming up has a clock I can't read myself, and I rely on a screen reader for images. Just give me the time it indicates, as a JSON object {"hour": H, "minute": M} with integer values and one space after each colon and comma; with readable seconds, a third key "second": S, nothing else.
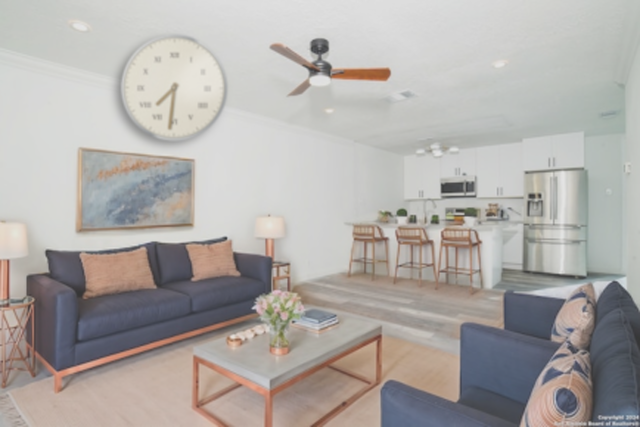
{"hour": 7, "minute": 31}
